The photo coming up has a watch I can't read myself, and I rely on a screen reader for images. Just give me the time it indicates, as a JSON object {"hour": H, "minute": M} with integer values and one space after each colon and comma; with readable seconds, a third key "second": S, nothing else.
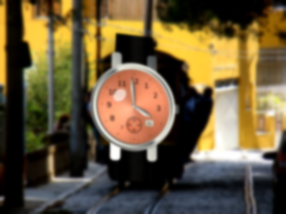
{"hour": 3, "minute": 59}
